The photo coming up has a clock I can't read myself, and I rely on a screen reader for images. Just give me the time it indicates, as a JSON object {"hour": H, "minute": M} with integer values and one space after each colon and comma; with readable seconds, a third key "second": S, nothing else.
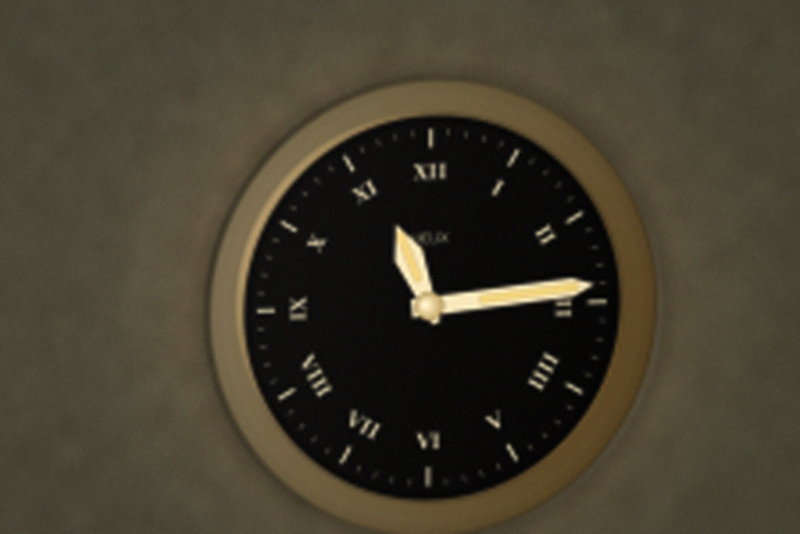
{"hour": 11, "minute": 14}
